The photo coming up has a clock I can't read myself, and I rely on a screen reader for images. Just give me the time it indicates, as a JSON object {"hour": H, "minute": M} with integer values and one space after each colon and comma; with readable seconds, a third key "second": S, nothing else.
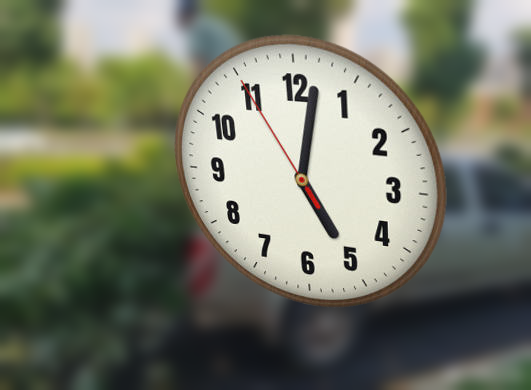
{"hour": 5, "minute": 1, "second": 55}
